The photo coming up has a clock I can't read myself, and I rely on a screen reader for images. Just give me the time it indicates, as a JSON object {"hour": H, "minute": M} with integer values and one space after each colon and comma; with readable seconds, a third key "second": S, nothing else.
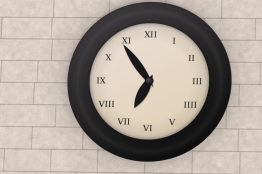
{"hour": 6, "minute": 54}
